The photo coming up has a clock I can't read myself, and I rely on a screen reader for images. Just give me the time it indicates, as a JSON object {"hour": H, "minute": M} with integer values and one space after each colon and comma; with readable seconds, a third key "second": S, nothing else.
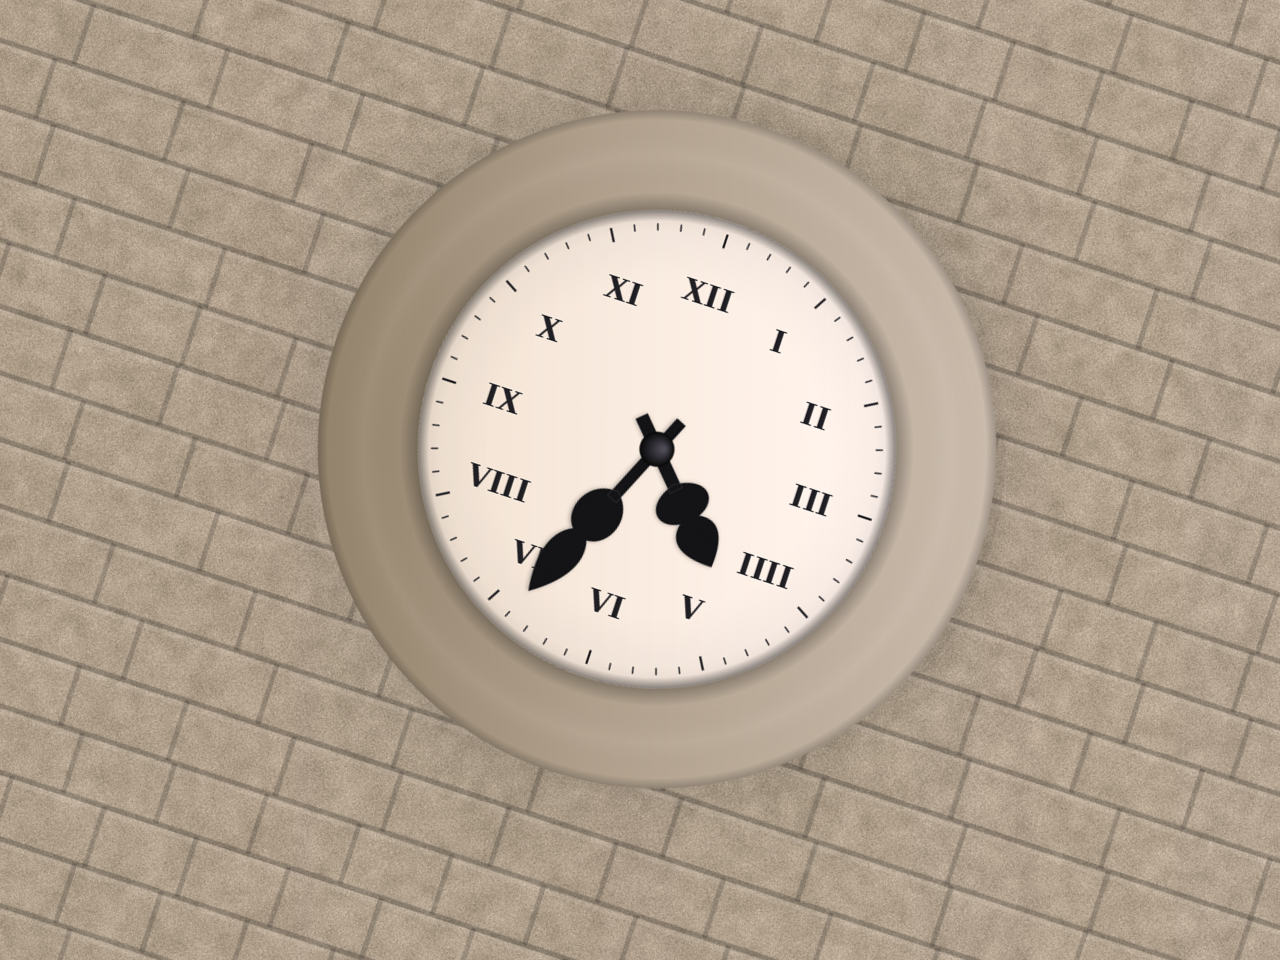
{"hour": 4, "minute": 34}
